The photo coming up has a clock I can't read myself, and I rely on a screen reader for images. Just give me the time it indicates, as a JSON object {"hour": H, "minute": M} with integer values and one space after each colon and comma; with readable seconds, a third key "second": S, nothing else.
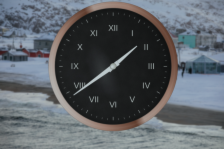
{"hour": 1, "minute": 39}
